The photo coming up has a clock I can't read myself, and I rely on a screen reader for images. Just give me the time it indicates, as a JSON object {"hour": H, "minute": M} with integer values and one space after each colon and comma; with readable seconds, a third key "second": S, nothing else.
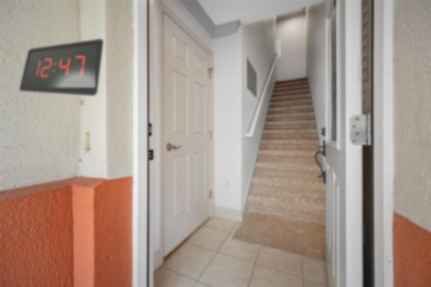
{"hour": 12, "minute": 47}
